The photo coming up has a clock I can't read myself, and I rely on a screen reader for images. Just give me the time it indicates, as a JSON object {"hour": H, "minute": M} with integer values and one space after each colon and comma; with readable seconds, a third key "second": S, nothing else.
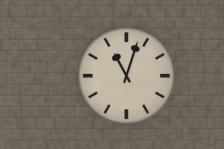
{"hour": 11, "minute": 3}
